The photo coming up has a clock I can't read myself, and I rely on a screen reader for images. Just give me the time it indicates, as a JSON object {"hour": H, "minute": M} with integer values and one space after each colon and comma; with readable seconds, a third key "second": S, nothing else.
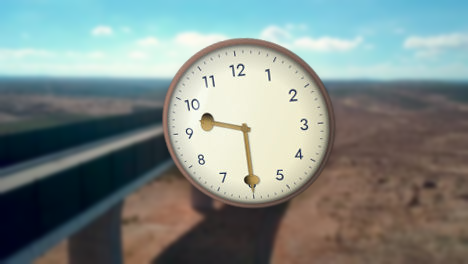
{"hour": 9, "minute": 30}
